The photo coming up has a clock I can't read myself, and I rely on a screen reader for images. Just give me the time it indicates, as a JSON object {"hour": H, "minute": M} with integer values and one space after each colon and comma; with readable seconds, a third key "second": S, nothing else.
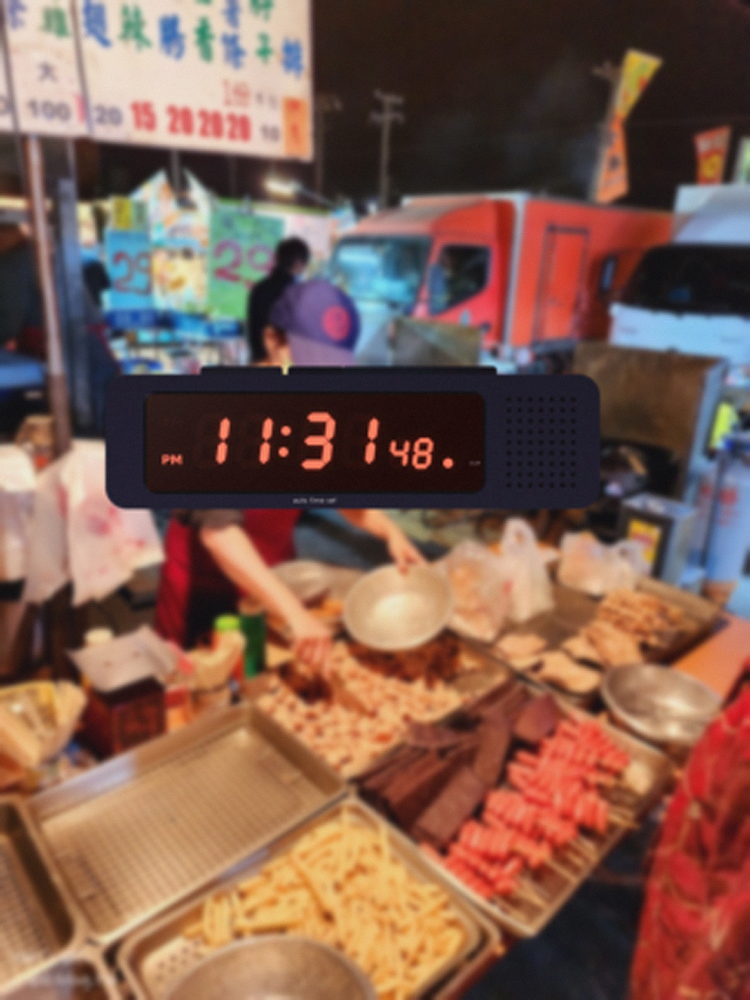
{"hour": 11, "minute": 31, "second": 48}
